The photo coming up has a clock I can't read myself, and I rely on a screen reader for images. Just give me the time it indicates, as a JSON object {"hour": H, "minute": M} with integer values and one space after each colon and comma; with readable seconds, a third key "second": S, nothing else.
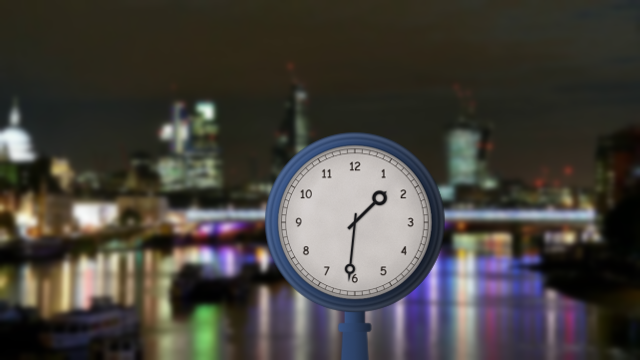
{"hour": 1, "minute": 31}
